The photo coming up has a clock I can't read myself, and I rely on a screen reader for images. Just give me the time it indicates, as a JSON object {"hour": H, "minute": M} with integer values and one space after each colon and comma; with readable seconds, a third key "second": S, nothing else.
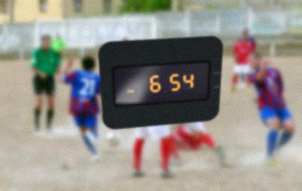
{"hour": 6, "minute": 54}
